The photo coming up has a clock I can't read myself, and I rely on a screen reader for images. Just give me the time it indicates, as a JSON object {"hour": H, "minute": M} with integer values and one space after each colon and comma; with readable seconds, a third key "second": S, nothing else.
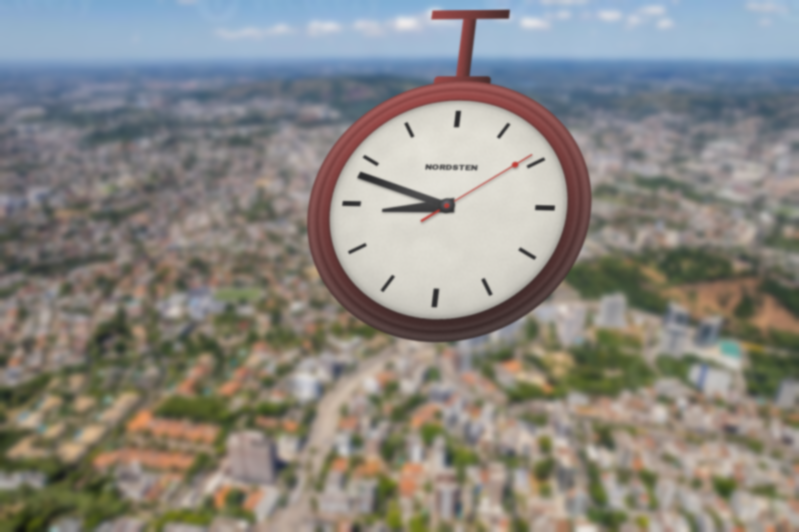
{"hour": 8, "minute": 48, "second": 9}
